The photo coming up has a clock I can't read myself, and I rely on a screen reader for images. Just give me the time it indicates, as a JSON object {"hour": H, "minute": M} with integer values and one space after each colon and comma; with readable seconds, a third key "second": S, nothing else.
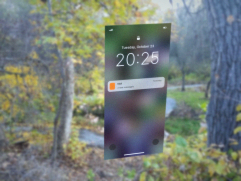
{"hour": 20, "minute": 25}
